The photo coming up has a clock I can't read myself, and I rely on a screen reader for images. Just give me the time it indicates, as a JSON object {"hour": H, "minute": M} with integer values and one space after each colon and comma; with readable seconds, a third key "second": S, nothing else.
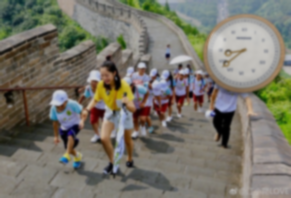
{"hour": 8, "minute": 38}
